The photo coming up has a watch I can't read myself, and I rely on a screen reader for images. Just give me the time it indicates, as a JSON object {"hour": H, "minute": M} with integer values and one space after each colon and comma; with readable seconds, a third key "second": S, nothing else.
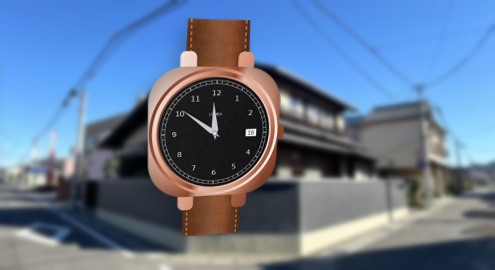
{"hour": 11, "minute": 51}
